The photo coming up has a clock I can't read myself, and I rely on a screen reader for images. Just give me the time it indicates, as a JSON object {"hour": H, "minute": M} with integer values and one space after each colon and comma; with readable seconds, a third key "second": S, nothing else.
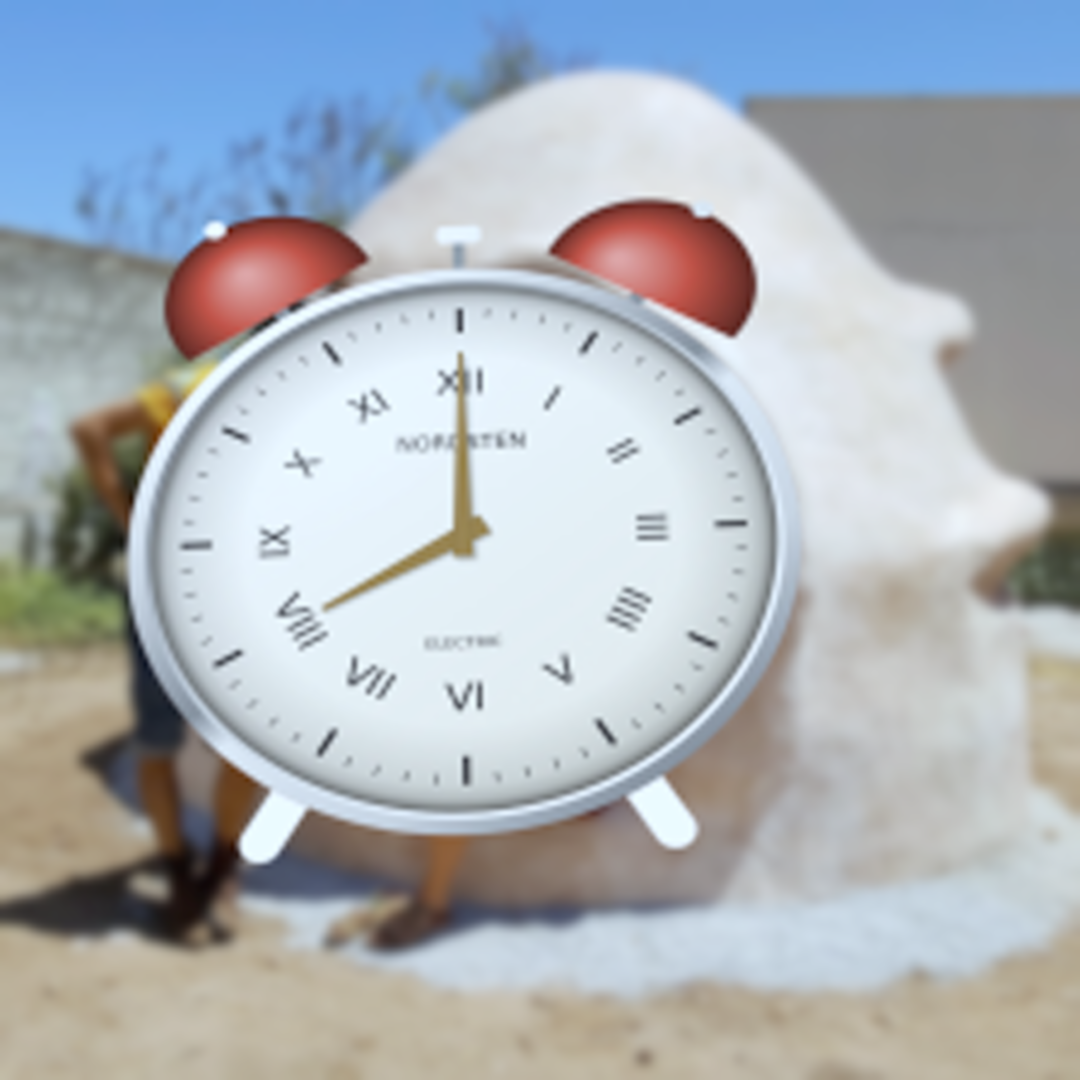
{"hour": 8, "minute": 0}
